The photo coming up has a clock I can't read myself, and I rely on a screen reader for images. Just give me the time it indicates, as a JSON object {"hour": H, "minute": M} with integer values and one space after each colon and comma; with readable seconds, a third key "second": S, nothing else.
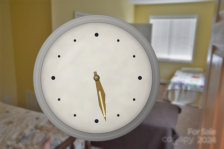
{"hour": 5, "minute": 28}
